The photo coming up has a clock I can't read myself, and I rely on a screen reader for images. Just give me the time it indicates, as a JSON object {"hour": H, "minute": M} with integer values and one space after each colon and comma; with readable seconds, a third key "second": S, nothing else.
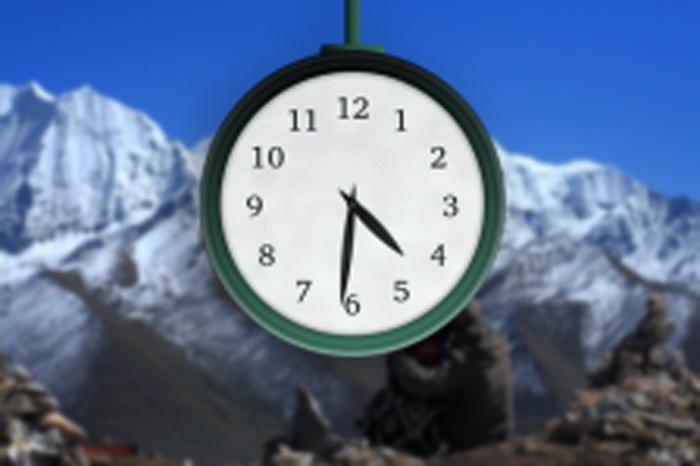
{"hour": 4, "minute": 31}
